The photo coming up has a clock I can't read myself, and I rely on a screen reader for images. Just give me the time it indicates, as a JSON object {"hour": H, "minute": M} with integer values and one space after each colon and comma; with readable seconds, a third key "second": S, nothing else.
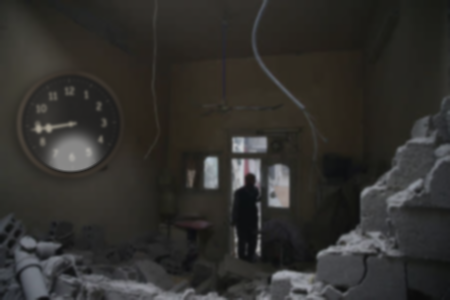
{"hour": 8, "minute": 44}
